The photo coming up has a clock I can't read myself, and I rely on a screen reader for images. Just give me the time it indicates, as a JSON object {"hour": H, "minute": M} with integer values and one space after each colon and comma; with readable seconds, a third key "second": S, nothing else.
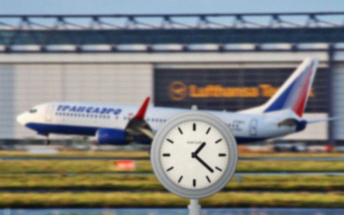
{"hour": 1, "minute": 22}
